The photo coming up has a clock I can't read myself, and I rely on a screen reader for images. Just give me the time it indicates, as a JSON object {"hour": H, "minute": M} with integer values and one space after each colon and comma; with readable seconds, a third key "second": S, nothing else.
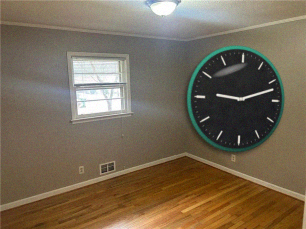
{"hour": 9, "minute": 12}
